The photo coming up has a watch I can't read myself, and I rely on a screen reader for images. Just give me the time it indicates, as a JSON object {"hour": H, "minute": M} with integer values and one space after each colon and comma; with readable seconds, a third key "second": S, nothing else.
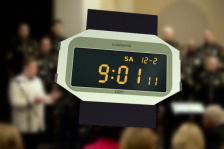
{"hour": 9, "minute": 1, "second": 11}
